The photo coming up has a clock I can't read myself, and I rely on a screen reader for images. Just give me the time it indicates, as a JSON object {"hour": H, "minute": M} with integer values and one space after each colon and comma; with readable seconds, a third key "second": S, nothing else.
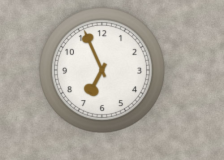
{"hour": 6, "minute": 56}
